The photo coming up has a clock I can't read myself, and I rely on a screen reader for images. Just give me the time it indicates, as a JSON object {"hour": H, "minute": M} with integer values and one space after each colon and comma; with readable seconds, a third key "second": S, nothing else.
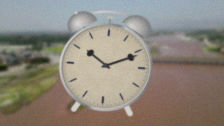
{"hour": 10, "minute": 11}
